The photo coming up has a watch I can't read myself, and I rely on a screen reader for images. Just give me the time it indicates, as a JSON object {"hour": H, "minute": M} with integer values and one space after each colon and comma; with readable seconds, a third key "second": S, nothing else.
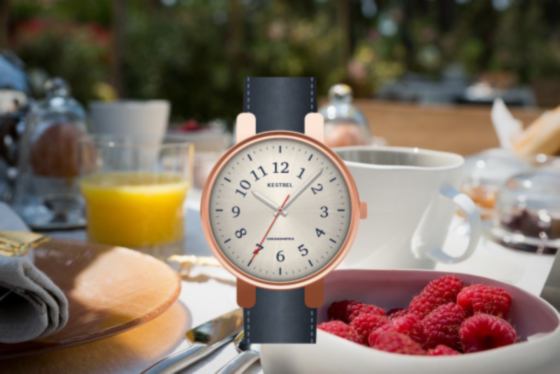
{"hour": 10, "minute": 7, "second": 35}
